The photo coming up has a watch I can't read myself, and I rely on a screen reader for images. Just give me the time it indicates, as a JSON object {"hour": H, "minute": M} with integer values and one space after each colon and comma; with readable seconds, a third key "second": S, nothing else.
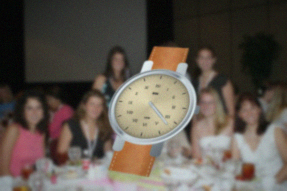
{"hour": 4, "minute": 22}
